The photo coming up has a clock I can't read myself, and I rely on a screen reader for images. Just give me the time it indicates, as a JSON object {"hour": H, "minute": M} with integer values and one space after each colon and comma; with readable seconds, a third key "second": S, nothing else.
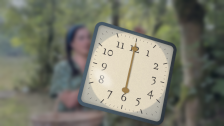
{"hour": 6, "minute": 0}
